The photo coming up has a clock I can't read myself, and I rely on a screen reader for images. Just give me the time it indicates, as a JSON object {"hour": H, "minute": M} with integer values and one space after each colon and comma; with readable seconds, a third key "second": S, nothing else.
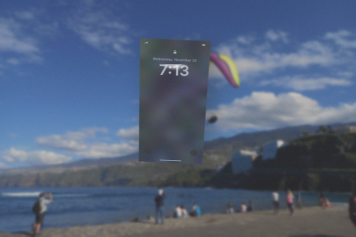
{"hour": 7, "minute": 13}
